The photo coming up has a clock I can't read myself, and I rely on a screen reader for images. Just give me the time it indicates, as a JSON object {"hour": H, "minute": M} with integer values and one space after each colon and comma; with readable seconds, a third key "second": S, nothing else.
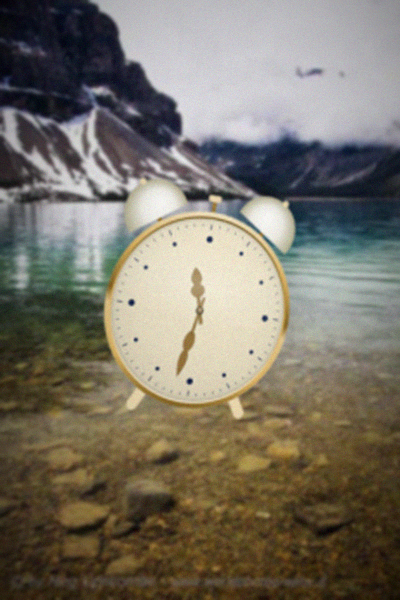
{"hour": 11, "minute": 32}
